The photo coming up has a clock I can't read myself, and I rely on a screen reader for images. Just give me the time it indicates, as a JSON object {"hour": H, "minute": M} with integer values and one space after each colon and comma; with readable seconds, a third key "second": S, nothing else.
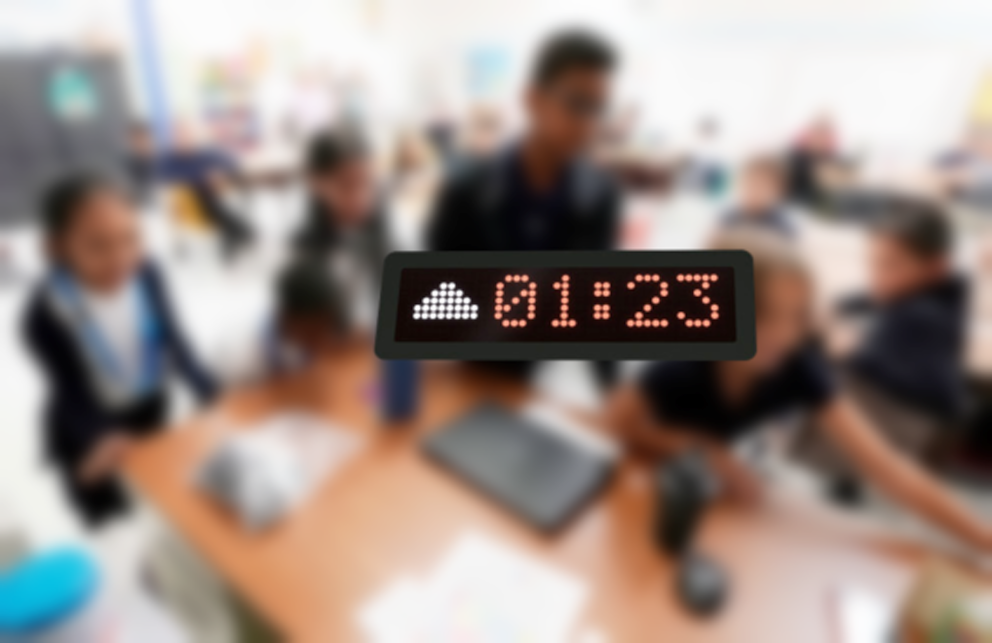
{"hour": 1, "minute": 23}
